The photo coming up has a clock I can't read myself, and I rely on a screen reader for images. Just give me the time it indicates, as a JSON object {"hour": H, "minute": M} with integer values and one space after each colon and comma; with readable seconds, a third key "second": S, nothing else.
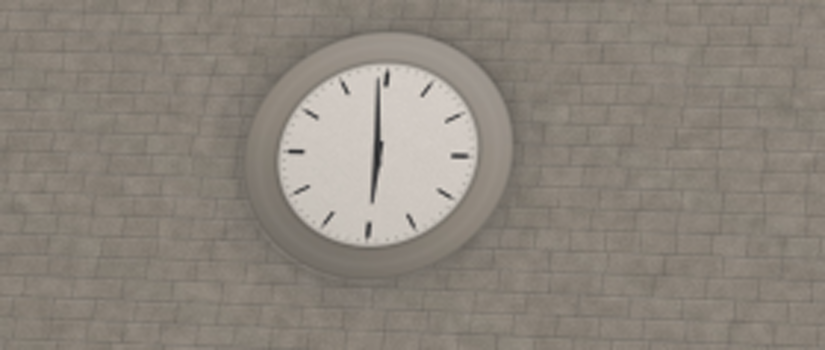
{"hour": 5, "minute": 59}
